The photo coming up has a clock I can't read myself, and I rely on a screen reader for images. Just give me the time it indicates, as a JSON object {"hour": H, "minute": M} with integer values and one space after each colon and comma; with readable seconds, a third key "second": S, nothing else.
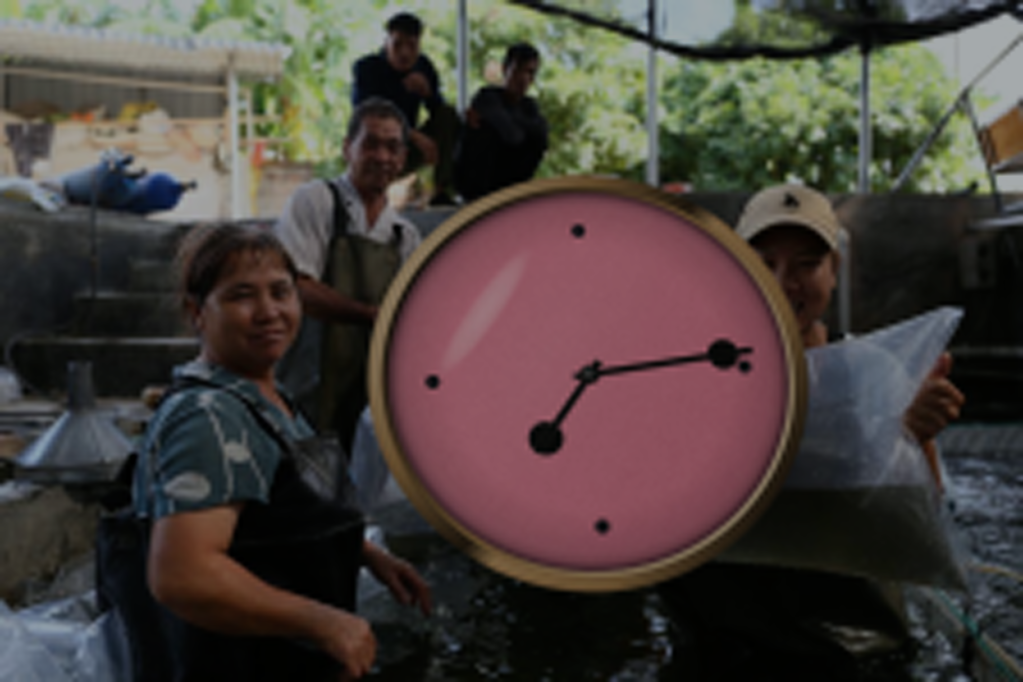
{"hour": 7, "minute": 14}
